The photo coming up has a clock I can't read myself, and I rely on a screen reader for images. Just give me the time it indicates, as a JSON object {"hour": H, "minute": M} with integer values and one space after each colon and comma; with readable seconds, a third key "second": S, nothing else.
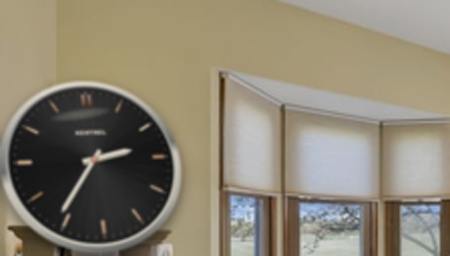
{"hour": 2, "minute": 36}
